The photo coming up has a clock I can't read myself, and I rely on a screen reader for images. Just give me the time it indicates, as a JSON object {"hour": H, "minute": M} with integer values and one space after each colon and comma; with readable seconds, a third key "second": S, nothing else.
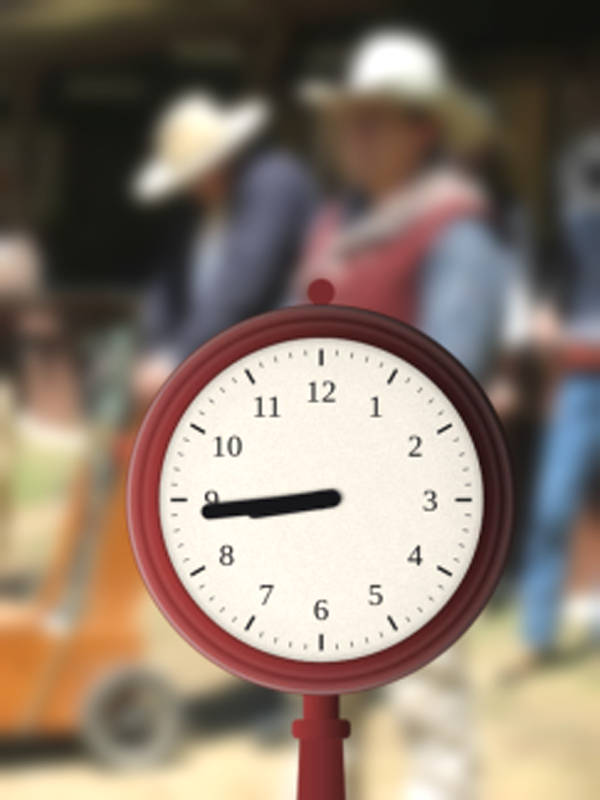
{"hour": 8, "minute": 44}
